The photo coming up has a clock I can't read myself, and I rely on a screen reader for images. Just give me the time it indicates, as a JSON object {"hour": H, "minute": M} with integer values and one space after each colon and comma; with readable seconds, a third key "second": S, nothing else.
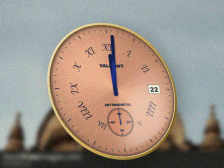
{"hour": 12, "minute": 1}
